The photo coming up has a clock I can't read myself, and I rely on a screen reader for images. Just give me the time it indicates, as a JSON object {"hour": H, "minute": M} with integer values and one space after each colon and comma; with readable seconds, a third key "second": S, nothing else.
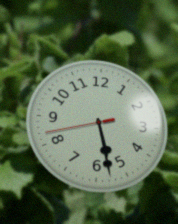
{"hour": 5, "minute": 27, "second": 42}
